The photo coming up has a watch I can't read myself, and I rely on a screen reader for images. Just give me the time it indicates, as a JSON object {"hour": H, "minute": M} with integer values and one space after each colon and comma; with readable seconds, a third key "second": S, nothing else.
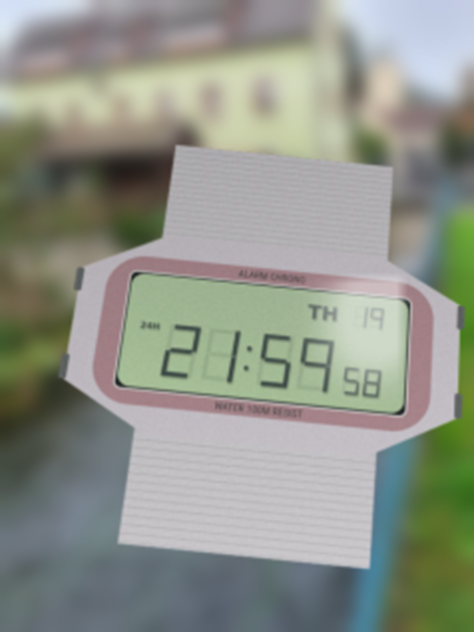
{"hour": 21, "minute": 59, "second": 58}
